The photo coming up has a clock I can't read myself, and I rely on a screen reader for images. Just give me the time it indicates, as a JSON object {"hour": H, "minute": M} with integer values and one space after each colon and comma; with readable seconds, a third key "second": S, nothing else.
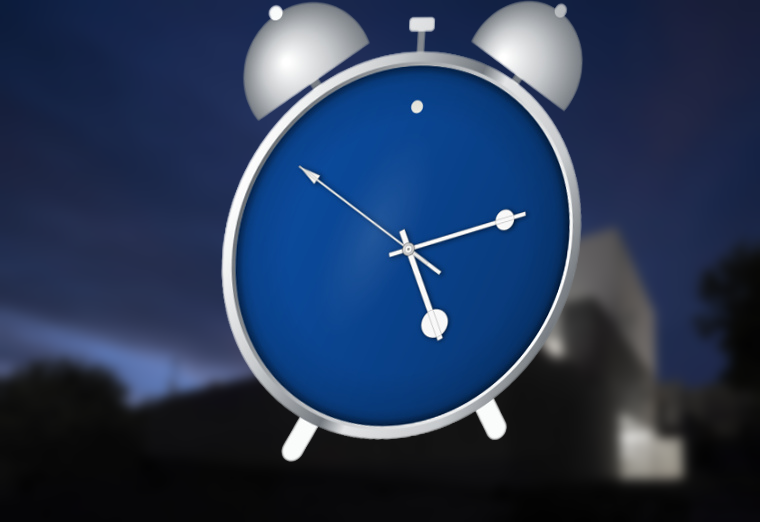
{"hour": 5, "minute": 12, "second": 51}
